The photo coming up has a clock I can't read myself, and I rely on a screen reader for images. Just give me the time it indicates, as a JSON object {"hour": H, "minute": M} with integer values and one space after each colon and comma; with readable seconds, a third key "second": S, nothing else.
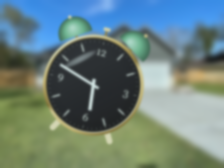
{"hour": 5, "minute": 48}
